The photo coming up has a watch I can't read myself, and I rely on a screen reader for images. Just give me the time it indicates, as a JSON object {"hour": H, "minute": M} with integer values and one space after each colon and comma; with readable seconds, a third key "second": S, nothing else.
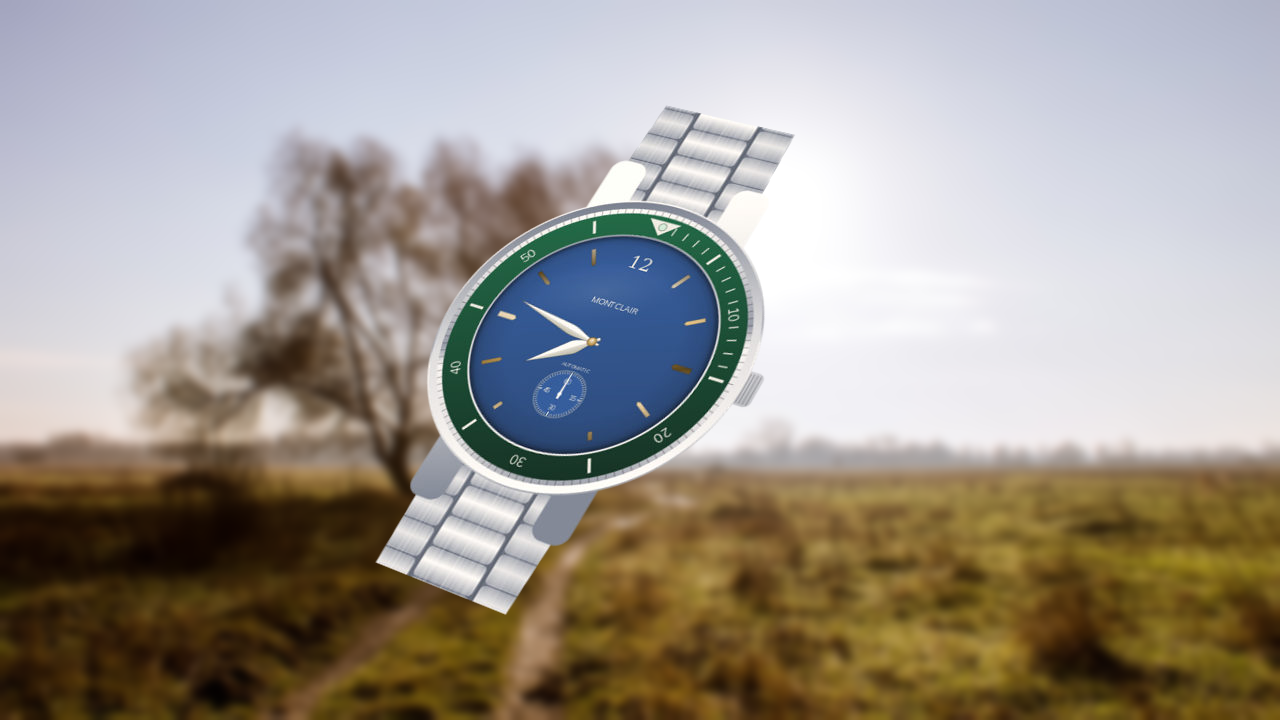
{"hour": 7, "minute": 47}
